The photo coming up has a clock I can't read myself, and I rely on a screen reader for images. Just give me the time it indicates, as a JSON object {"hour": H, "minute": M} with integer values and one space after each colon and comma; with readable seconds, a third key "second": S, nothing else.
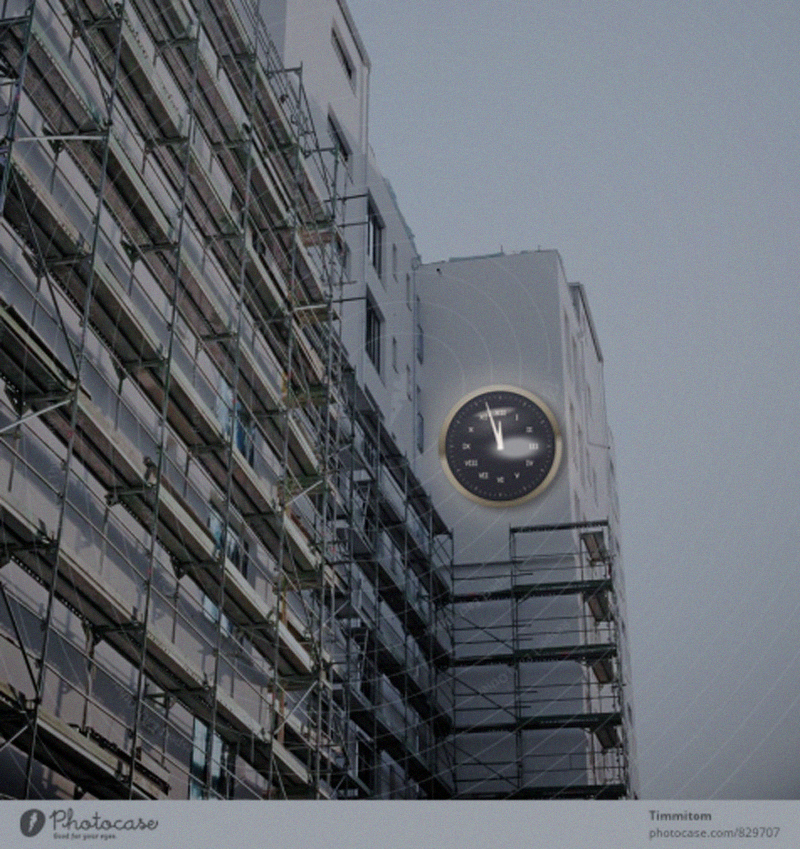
{"hour": 11, "minute": 57}
